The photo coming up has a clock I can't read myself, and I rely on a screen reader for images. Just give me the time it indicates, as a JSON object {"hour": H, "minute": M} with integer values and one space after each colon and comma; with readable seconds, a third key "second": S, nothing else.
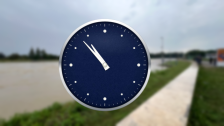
{"hour": 10, "minute": 53}
